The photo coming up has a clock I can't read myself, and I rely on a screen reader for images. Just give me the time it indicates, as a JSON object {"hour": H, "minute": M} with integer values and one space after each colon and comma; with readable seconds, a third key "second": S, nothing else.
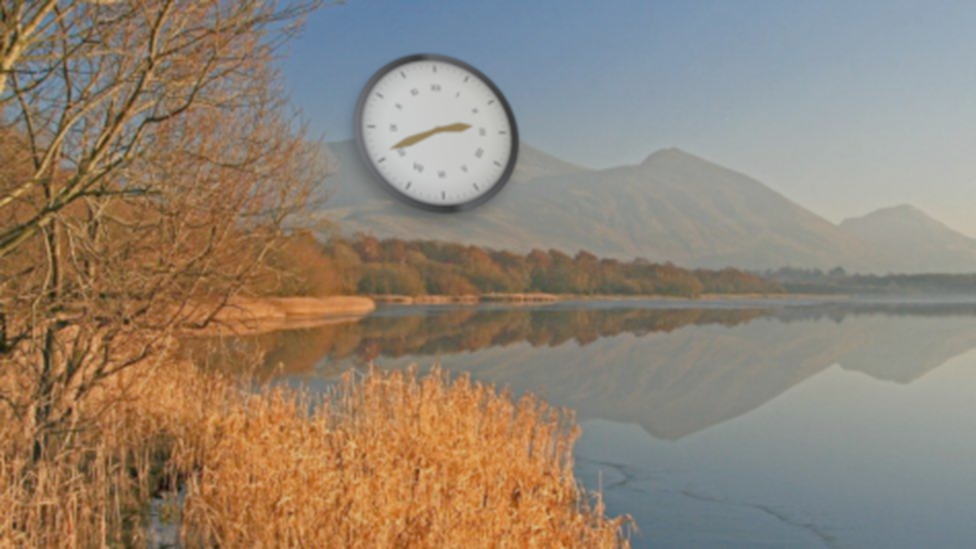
{"hour": 2, "minute": 41}
